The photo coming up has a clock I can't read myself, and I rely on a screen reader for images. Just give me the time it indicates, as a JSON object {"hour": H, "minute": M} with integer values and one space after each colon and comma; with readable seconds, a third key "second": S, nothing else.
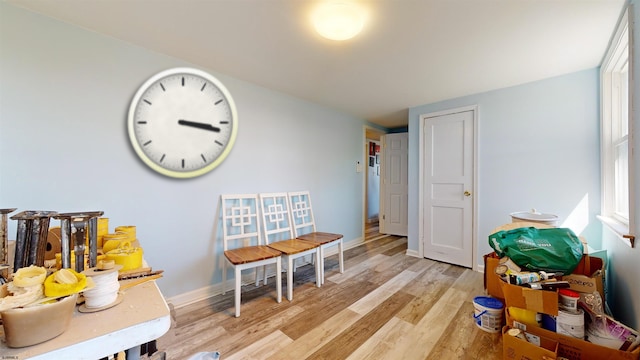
{"hour": 3, "minute": 17}
